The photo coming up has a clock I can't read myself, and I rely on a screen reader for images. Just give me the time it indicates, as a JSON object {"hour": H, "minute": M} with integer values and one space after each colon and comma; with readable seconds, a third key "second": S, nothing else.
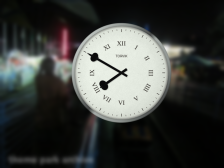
{"hour": 7, "minute": 50}
